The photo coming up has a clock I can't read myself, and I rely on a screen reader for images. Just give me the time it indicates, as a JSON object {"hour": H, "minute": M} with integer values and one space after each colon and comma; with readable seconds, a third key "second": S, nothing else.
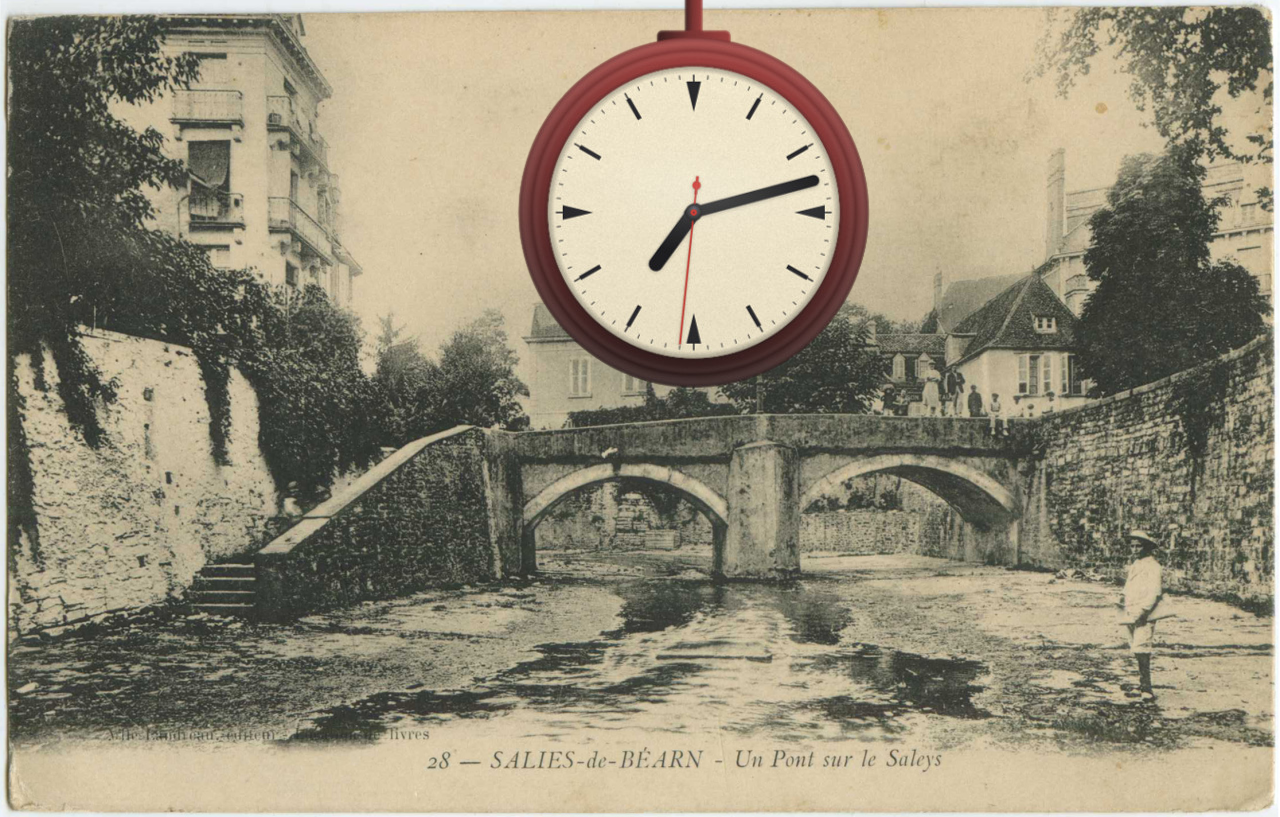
{"hour": 7, "minute": 12, "second": 31}
